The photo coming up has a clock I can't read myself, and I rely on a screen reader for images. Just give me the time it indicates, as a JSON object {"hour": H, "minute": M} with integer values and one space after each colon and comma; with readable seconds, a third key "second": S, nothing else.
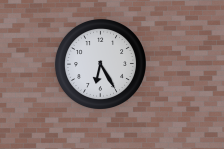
{"hour": 6, "minute": 25}
